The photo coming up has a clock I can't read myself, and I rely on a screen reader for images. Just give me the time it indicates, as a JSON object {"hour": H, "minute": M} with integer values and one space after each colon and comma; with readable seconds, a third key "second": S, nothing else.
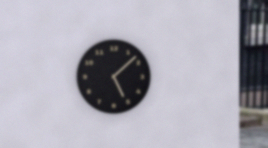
{"hour": 5, "minute": 8}
